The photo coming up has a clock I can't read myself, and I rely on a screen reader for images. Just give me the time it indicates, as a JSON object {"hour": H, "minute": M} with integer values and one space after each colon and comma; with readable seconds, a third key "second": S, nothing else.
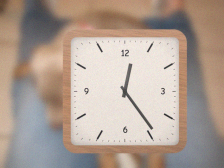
{"hour": 12, "minute": 24}
